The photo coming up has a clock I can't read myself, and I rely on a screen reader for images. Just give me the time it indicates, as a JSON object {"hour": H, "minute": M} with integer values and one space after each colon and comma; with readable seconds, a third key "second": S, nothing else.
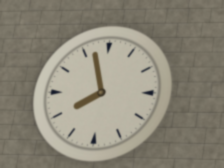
{"hour": 7, "minute": 57}
